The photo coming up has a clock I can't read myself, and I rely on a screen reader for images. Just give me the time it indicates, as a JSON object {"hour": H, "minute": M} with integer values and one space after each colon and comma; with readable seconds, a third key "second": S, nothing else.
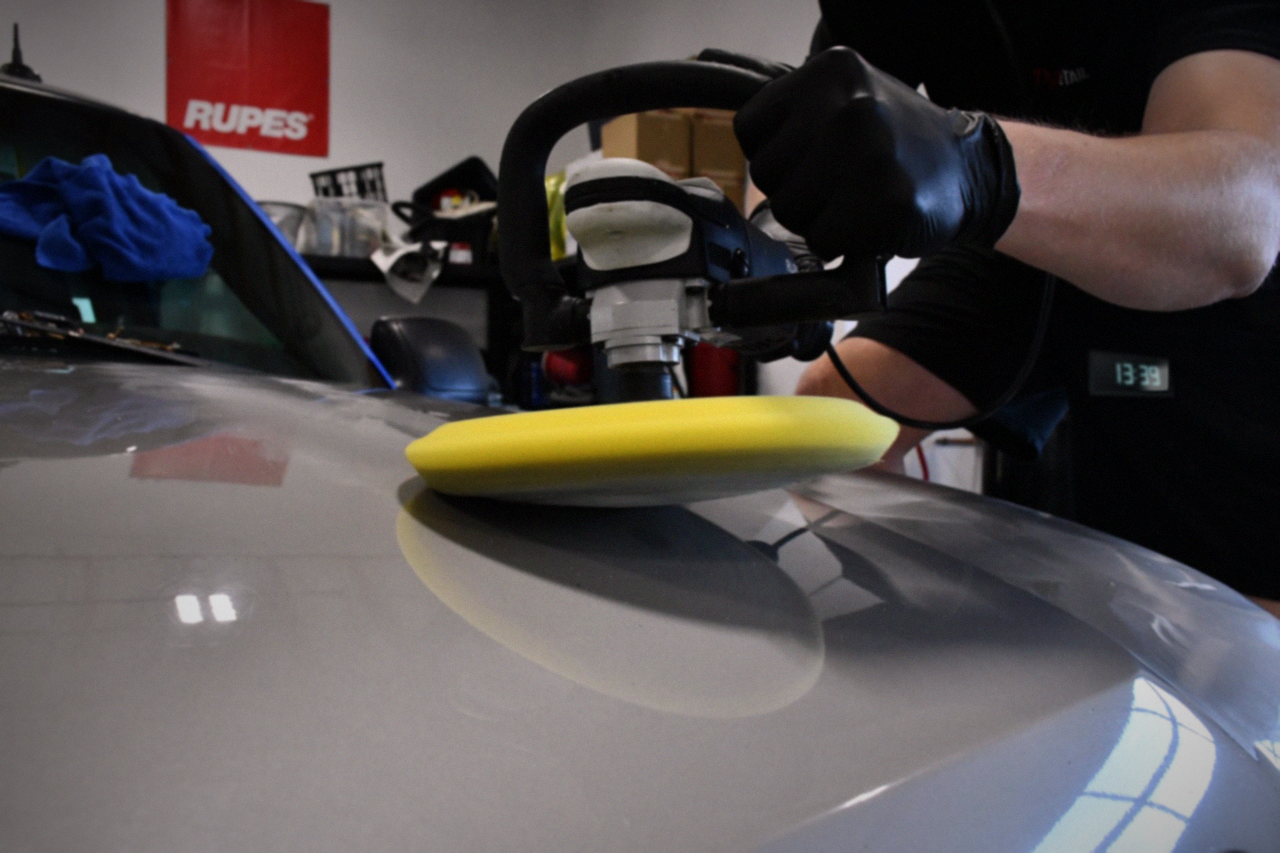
{"hour": 13, "minute": 39}
